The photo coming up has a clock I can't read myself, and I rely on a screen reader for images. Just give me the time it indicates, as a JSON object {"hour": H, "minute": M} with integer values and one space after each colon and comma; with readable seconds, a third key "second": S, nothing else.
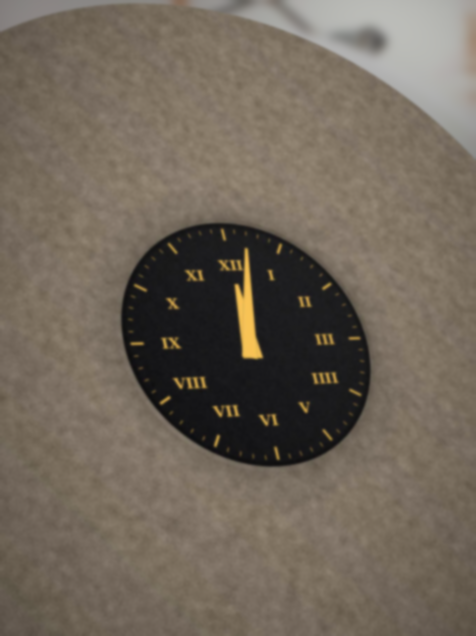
{"hour": 12, "minute": 2}
